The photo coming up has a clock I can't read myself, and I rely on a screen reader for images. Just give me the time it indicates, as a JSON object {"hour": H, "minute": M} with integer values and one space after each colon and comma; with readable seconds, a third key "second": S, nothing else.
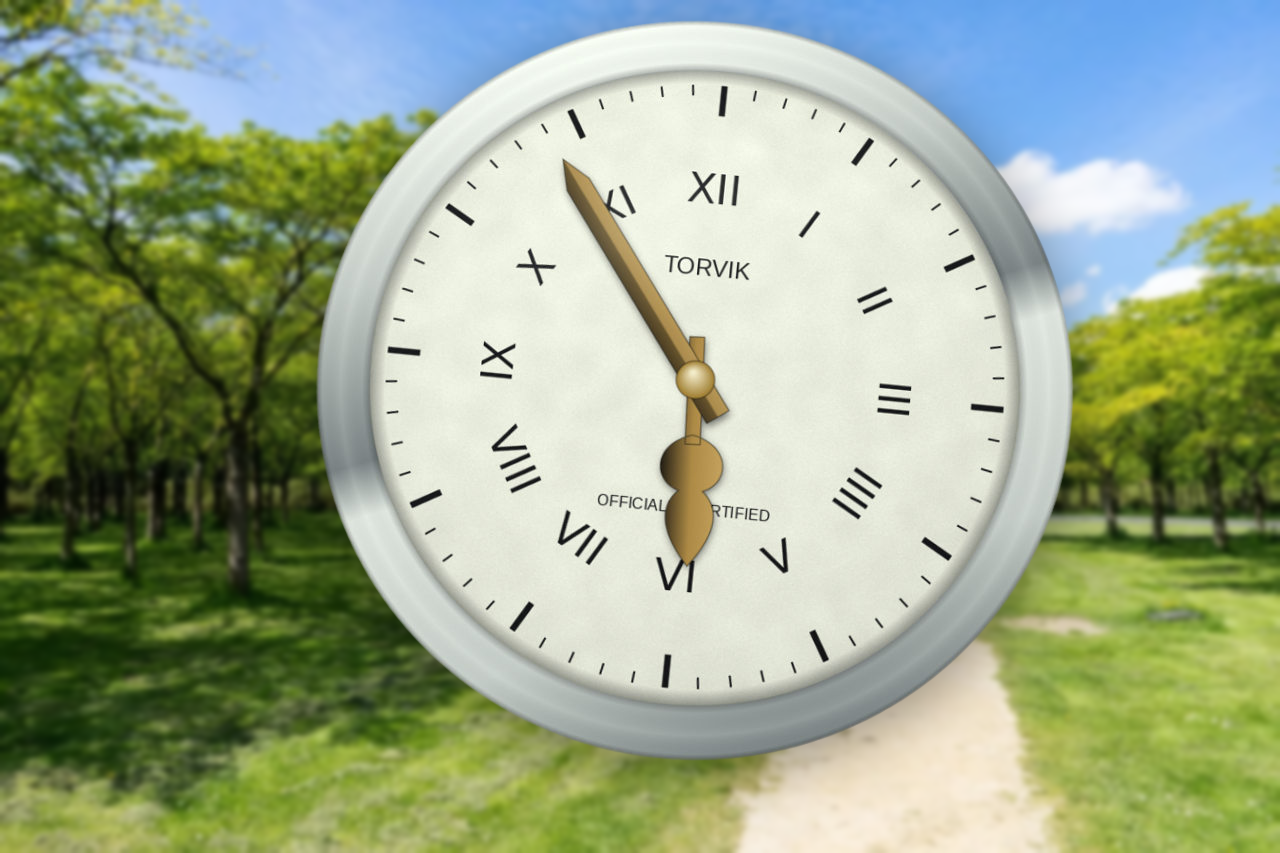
{"hour": 5, "minute": 54}
